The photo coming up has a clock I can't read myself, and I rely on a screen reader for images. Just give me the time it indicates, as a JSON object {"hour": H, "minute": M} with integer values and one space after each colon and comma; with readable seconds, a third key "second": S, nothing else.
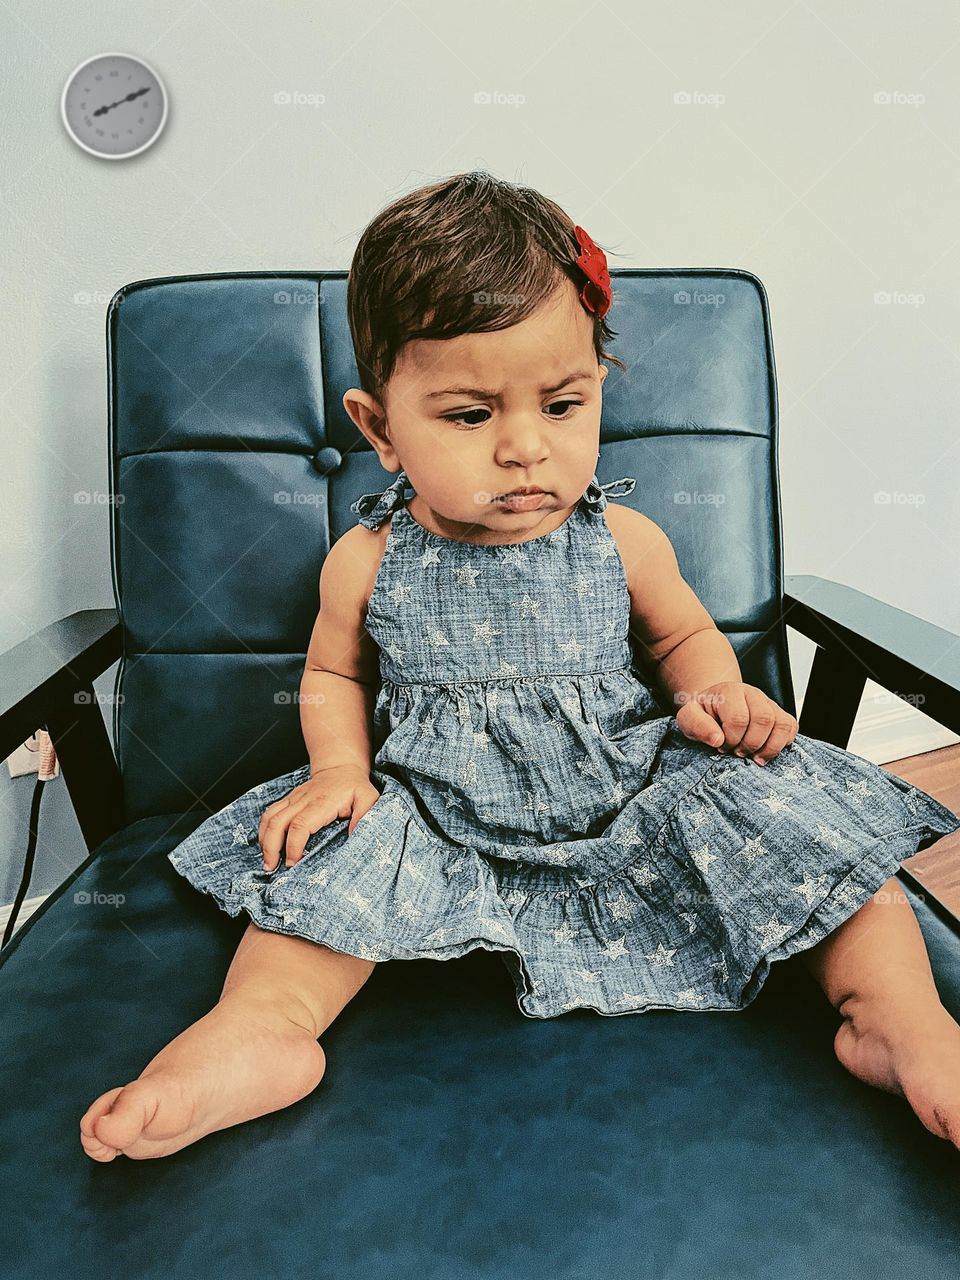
{"hour": 8, "minute": 11}
